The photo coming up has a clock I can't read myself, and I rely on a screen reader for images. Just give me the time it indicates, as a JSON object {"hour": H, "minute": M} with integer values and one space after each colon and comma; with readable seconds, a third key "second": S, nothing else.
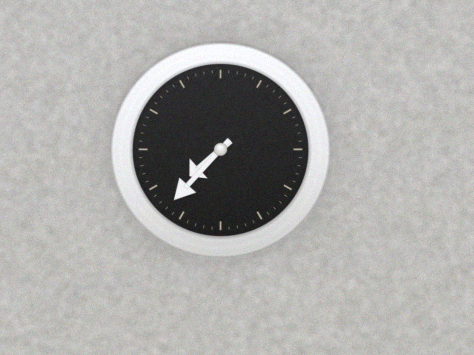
{"hour": 7, "minute": 37}
